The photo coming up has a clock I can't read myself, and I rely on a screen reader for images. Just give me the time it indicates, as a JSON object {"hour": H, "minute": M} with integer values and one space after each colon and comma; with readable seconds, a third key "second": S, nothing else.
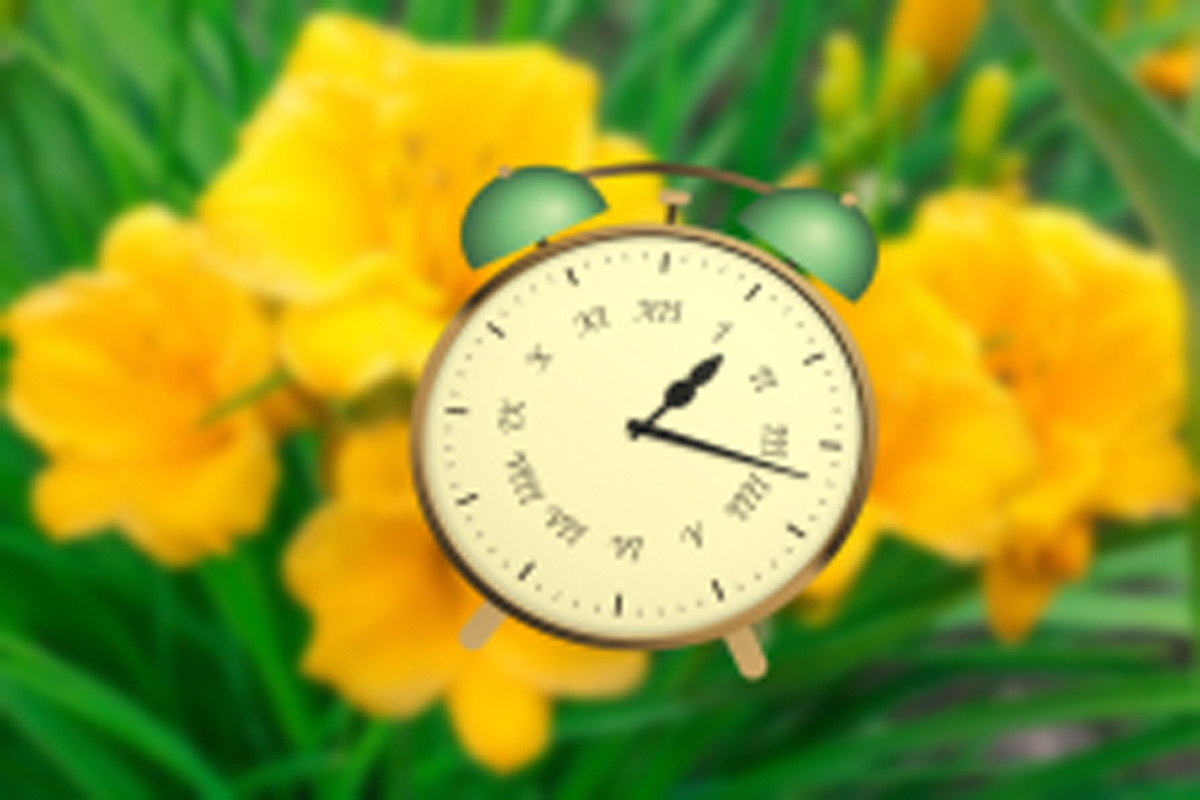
{"hour": 1, "minute": 17}
